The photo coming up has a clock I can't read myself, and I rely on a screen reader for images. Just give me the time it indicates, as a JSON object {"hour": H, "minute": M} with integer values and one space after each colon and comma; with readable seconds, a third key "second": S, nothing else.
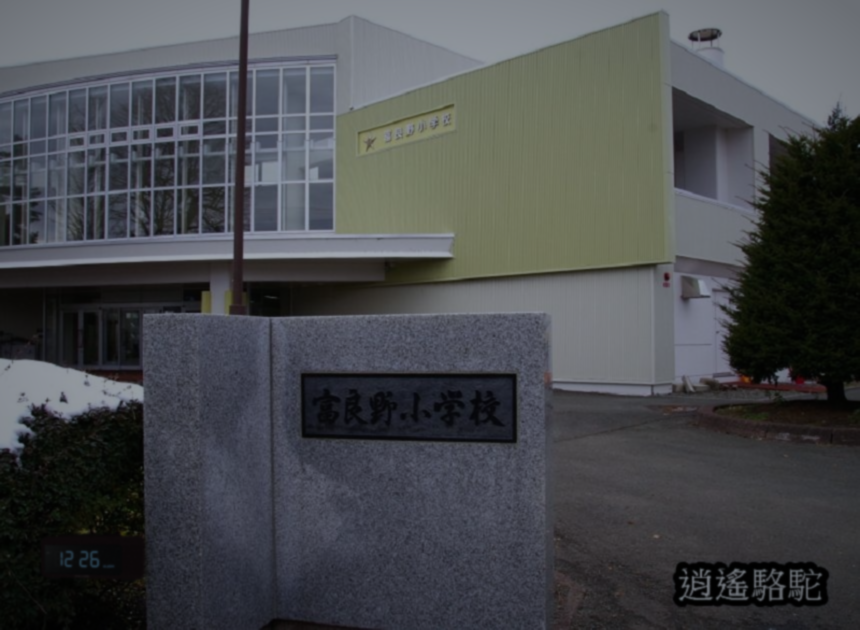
{"hour": 12, "minute": 26}
